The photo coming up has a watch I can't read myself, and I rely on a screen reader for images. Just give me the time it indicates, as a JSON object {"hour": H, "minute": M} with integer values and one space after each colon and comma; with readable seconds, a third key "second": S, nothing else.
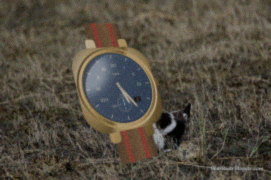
{"hour": 5, "minute": 25}
